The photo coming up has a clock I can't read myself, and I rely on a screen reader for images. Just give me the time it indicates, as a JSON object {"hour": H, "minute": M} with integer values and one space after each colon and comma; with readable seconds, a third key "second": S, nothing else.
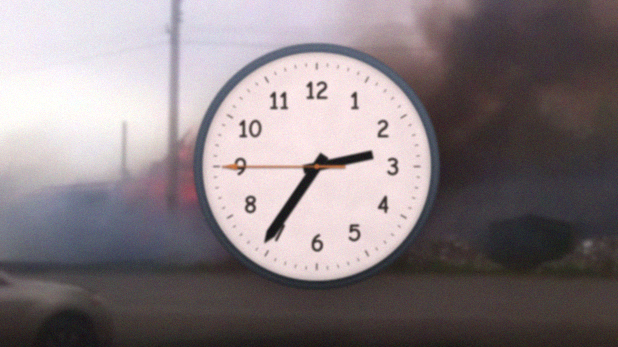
{"hour": 2, "minute": 35, "second": 45}
